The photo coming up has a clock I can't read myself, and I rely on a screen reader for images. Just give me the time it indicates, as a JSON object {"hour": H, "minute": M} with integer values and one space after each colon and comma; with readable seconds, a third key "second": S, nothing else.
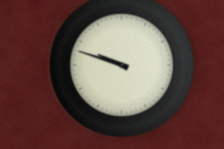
{"hour": 9, "minute": 48}
